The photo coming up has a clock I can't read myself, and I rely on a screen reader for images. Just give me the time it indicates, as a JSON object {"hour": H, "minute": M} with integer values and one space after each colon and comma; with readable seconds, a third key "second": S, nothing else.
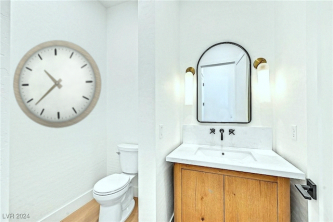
{"hour": 10, "minute": 38}
